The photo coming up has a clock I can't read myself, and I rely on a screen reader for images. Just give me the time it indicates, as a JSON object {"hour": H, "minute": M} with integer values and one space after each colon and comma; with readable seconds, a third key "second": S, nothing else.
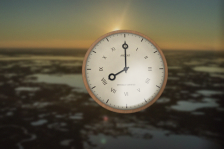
{"hour": 8, "minute": 0}
